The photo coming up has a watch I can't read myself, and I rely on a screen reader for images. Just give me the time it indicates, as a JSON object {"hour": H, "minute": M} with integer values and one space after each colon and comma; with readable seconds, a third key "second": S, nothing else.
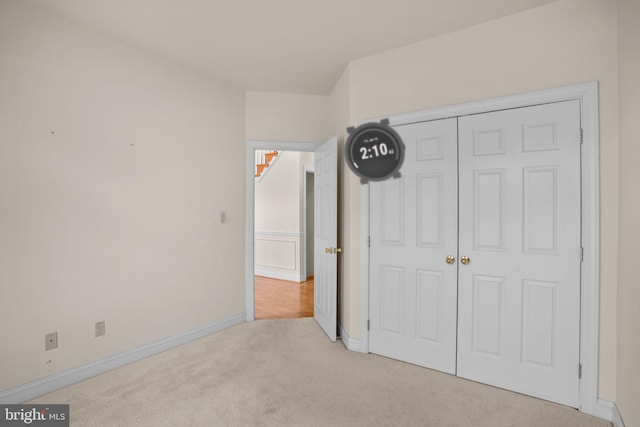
{"hour": 2, "minute": 10}
